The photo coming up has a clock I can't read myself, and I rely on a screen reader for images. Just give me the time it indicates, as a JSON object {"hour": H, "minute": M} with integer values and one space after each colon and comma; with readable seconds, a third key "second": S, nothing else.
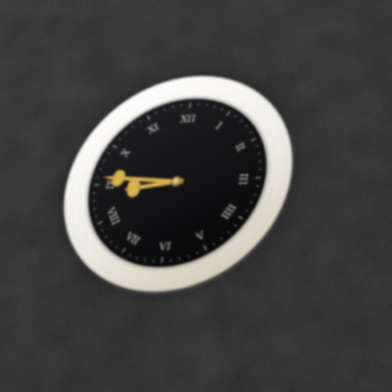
{"hour": 8, "minute": 46}
